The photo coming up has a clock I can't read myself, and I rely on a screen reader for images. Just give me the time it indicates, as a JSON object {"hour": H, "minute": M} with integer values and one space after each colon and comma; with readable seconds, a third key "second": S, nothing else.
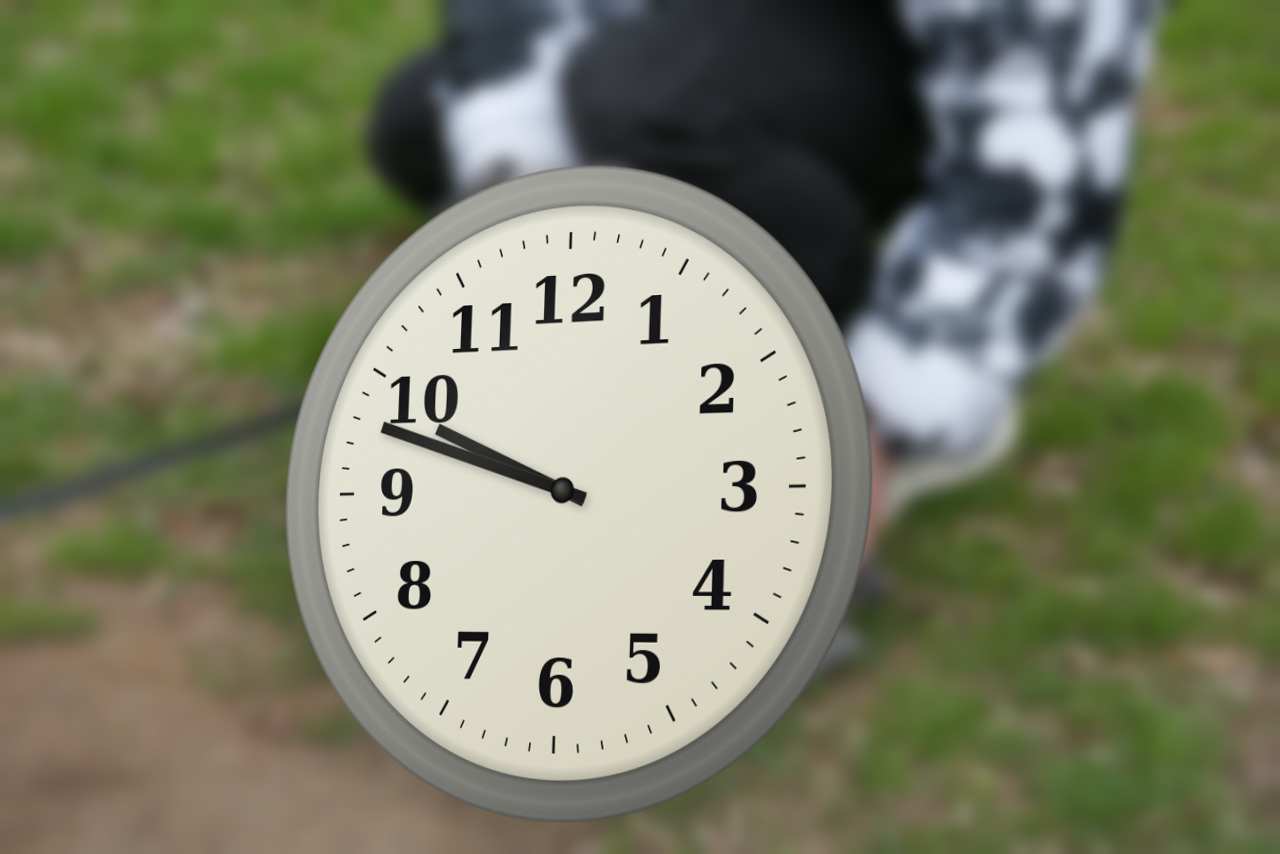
{"hour": 9, "minute": 48}
